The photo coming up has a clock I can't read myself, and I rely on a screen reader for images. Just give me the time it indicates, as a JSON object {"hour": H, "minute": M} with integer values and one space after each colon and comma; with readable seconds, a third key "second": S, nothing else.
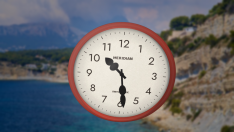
{"hour": 10, "minute": 29}
